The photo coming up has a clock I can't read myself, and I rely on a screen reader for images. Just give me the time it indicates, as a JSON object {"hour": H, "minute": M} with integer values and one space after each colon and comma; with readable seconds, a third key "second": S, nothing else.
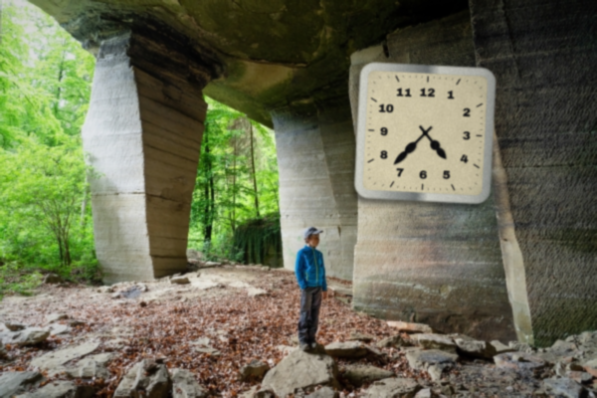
{"hour": 4, "minute": 37}
